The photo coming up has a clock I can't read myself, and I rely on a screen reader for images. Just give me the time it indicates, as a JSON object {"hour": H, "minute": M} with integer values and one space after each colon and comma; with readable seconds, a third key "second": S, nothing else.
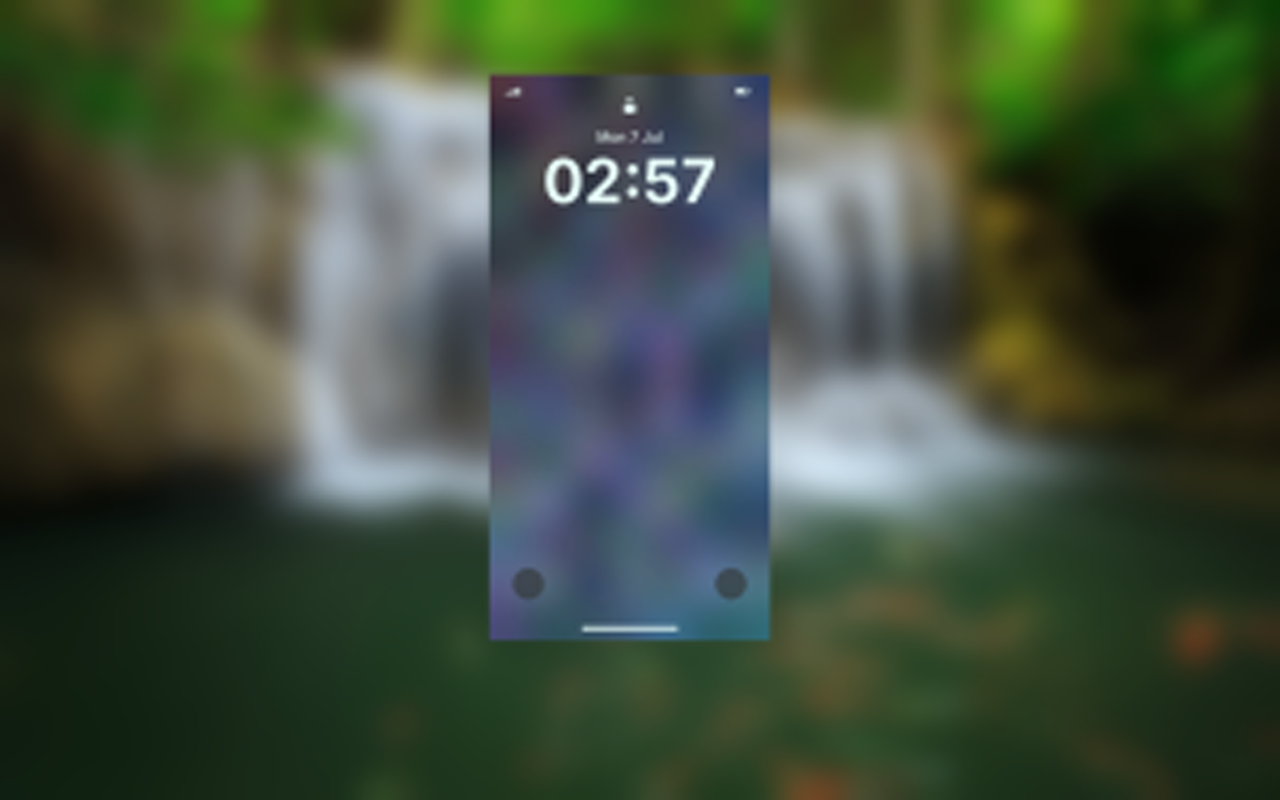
{"hour": 2, "minute": 57}
